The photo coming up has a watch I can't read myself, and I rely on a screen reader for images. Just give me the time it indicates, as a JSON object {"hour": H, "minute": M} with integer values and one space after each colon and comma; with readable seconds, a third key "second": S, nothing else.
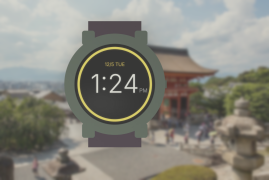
{"hour": 1, "minute": 24}
